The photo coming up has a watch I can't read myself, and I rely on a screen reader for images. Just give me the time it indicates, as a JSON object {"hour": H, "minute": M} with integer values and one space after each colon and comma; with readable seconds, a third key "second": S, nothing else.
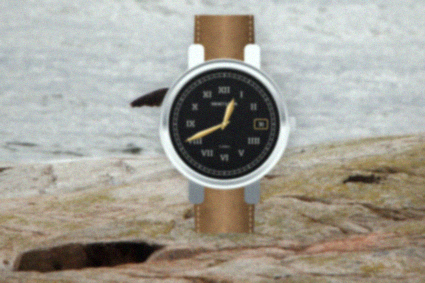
{"hour": 12, "minute": 41}
